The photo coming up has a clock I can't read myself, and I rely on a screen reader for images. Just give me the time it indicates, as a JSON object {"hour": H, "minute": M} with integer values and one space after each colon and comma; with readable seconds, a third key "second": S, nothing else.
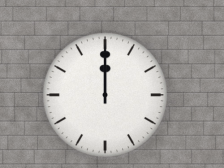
{"hour": 12, "minute": 0}
